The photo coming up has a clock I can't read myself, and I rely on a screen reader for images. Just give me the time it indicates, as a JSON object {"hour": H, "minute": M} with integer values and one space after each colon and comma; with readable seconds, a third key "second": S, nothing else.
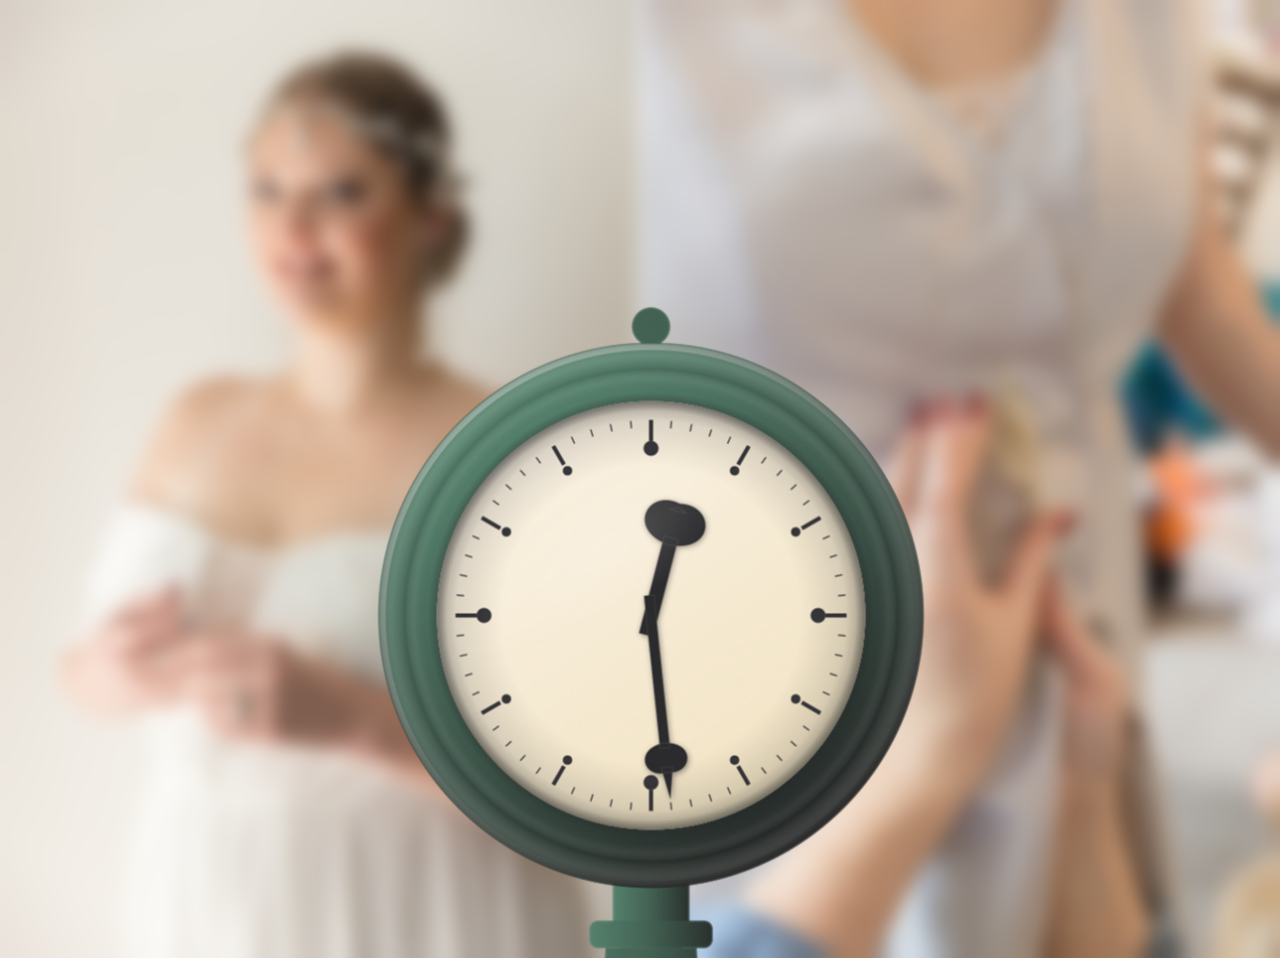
{"hour": 12, "minute": 29}
